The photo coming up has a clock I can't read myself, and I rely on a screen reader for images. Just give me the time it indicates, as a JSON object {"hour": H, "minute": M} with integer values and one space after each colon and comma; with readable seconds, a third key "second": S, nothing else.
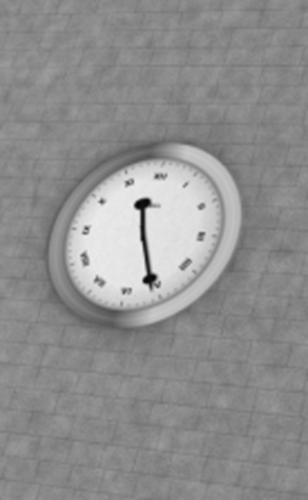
{"hour": 11, "minute": 26}
